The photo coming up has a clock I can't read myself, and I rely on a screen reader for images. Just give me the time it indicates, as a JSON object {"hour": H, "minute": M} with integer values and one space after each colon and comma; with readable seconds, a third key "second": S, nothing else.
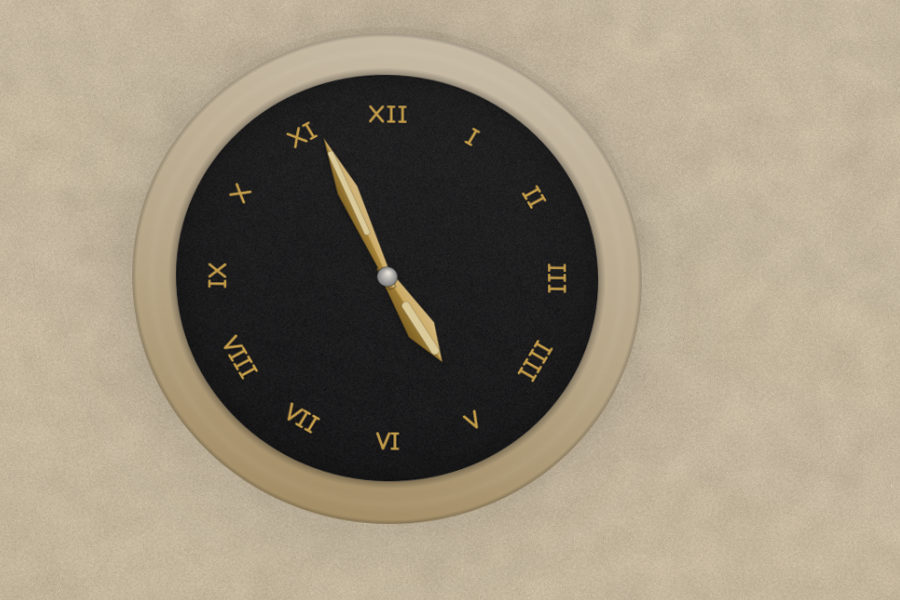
{"hour": 4, "minute": 56}
